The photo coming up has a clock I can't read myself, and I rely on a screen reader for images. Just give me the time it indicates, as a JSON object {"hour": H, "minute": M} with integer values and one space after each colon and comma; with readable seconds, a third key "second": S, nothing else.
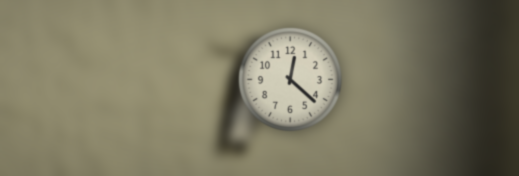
{"hour": 12, "minute": 22}
